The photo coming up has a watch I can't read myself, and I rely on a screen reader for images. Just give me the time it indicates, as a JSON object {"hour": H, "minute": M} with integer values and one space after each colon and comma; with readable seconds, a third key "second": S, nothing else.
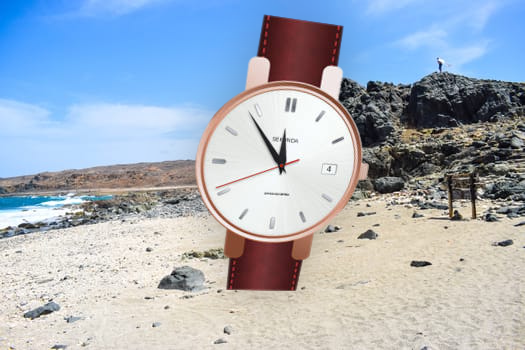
{"hour": 11, "minute": 53, "second": 41}
